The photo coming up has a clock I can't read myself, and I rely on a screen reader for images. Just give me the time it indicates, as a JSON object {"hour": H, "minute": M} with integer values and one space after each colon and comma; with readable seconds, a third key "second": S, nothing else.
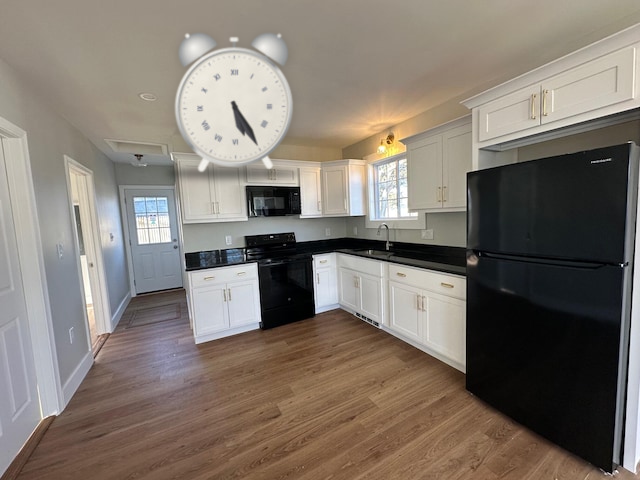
{"hour": 5, "minute": 25}
